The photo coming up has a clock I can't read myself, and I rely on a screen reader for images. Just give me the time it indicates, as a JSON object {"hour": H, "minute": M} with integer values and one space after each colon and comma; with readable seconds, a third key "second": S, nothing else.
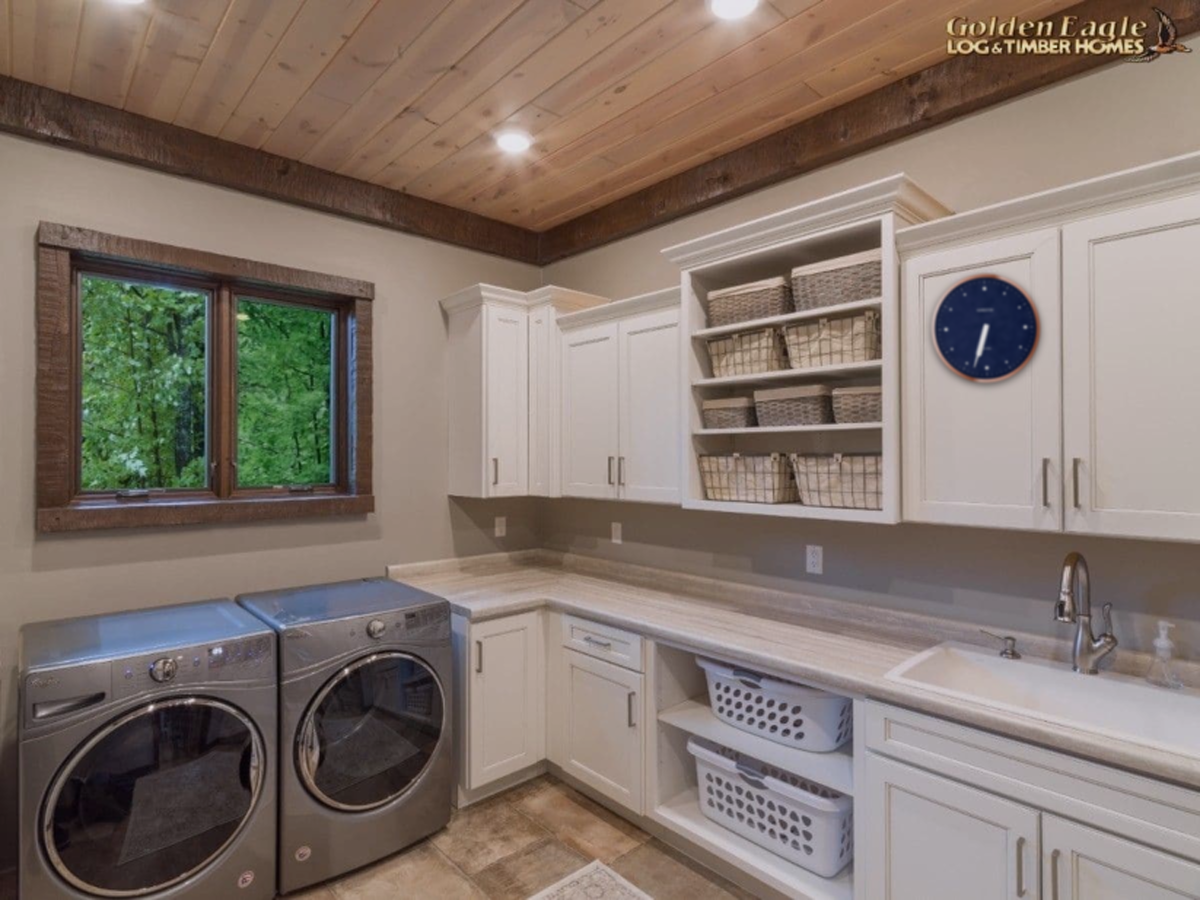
{"hour": 6, "minute": 33}
